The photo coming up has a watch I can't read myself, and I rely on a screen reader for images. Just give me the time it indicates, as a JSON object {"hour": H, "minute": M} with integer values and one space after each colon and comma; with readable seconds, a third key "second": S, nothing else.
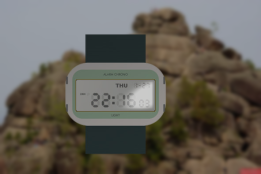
{"hour": 22, "minute": 16, "second": 3}
